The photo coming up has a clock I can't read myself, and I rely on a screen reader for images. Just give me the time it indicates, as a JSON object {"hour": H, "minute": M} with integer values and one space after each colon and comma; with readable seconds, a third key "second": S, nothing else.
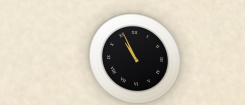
{"hour": 10, "minute": 56}
